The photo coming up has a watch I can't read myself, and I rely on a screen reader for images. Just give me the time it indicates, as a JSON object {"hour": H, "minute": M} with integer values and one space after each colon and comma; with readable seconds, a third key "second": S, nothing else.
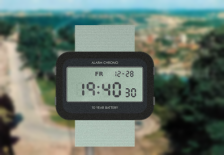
{"hour": 19, "minute": 40, "second": 30}
